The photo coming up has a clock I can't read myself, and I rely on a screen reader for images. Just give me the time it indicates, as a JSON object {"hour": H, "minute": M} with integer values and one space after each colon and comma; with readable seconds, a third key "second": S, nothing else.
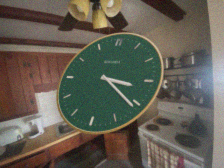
{"hour": 3, "minute": 21}
